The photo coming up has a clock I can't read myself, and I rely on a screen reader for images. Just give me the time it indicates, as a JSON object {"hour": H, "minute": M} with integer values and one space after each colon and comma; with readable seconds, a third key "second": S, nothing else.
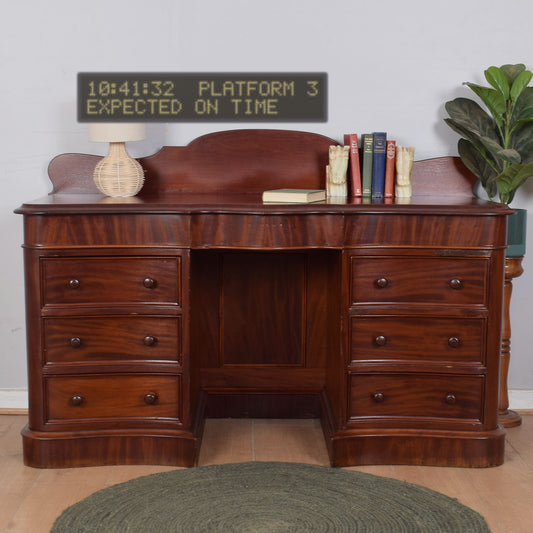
{"hour": 10, "minute": 41, "second": 32}
